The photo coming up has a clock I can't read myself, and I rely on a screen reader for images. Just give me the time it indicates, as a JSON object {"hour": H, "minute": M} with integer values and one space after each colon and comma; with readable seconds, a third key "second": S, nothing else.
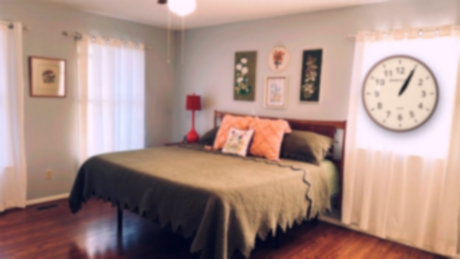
{"hour": 1, "minute": 5}
